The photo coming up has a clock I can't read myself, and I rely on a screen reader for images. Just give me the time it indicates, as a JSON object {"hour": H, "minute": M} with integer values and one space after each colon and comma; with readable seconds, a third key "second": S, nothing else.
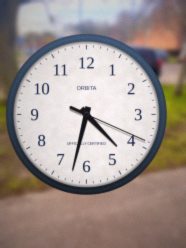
{"hour": 4, "minute": 32, "second": 19}
